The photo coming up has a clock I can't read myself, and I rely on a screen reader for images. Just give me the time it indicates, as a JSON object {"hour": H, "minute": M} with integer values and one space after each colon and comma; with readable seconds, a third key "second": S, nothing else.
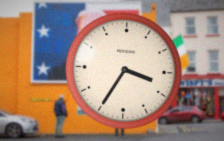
{"hour": 3, "minute": 35}
